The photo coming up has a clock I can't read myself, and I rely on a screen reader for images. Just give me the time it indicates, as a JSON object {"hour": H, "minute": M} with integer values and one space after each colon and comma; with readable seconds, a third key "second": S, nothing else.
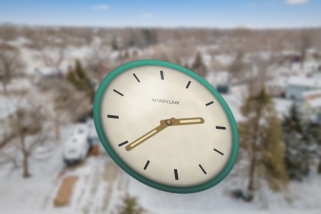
{"hour": 2, "minute": 39}
